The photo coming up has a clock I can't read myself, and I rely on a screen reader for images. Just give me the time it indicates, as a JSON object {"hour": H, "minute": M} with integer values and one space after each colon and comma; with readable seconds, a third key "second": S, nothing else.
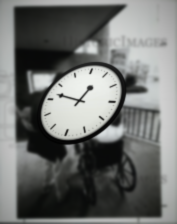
{"hour": 12, "minute": 47}
